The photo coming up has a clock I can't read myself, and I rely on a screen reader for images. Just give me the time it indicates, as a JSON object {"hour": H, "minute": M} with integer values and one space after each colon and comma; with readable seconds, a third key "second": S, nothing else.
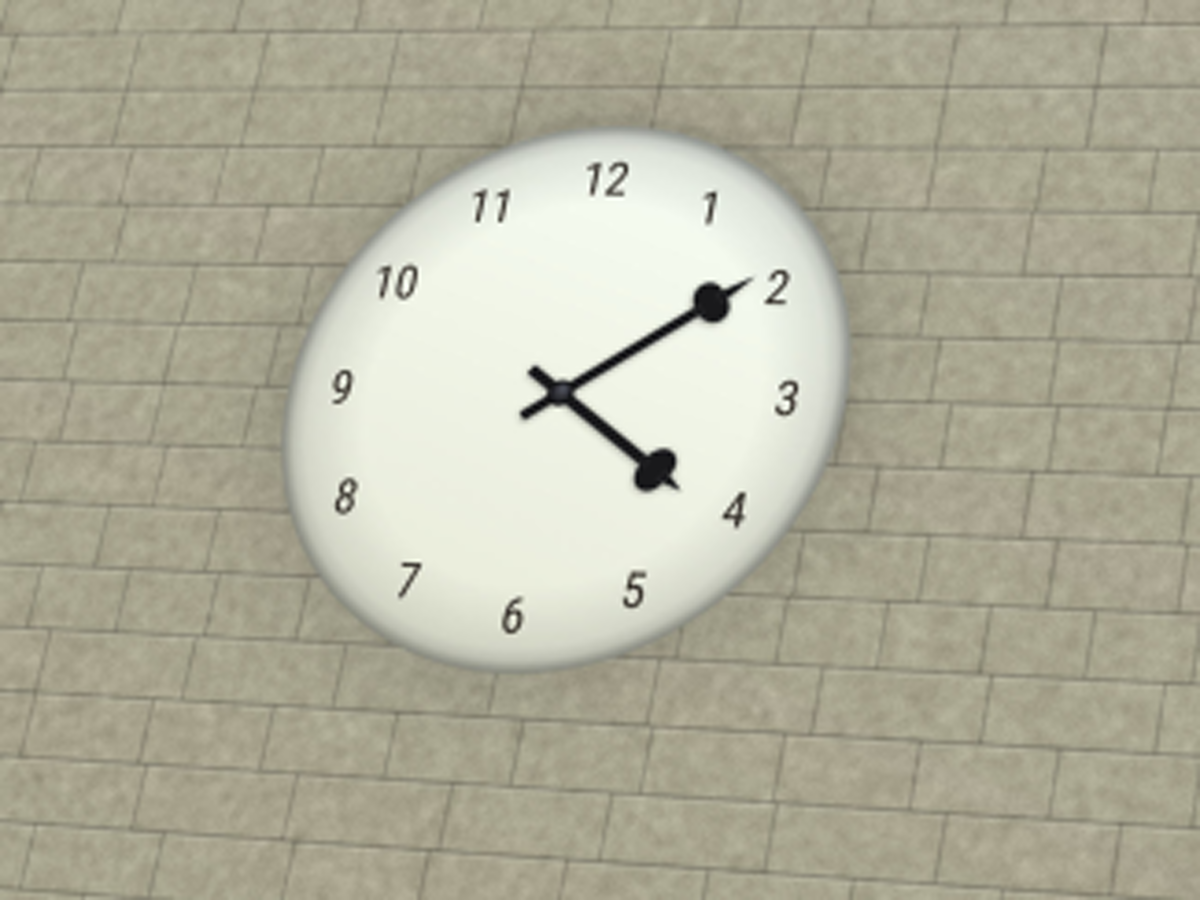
{"hour": 4, "minute": 9}
